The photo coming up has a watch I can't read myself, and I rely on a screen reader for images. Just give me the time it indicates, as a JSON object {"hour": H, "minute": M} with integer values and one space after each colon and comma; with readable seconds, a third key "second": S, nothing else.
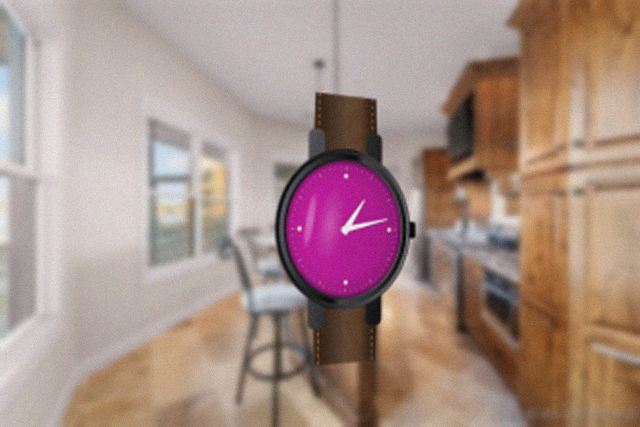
{"hour": 1, "minute": 13}
